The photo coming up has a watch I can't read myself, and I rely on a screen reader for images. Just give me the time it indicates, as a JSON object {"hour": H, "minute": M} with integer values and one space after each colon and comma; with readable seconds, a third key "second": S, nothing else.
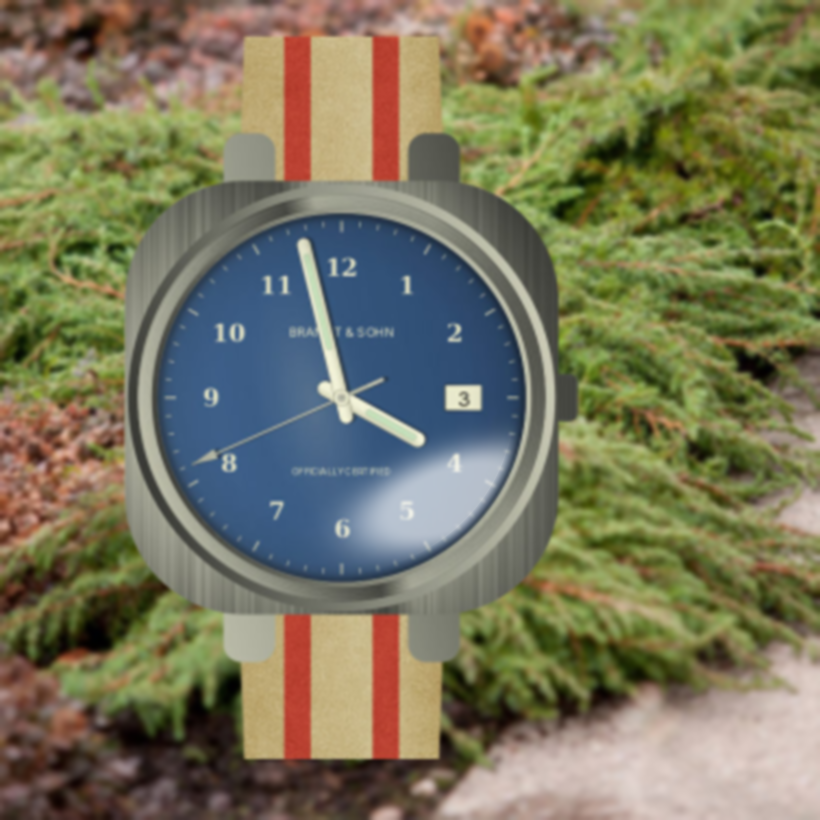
{"hour": 3, "minute": 57, "second": 41}
